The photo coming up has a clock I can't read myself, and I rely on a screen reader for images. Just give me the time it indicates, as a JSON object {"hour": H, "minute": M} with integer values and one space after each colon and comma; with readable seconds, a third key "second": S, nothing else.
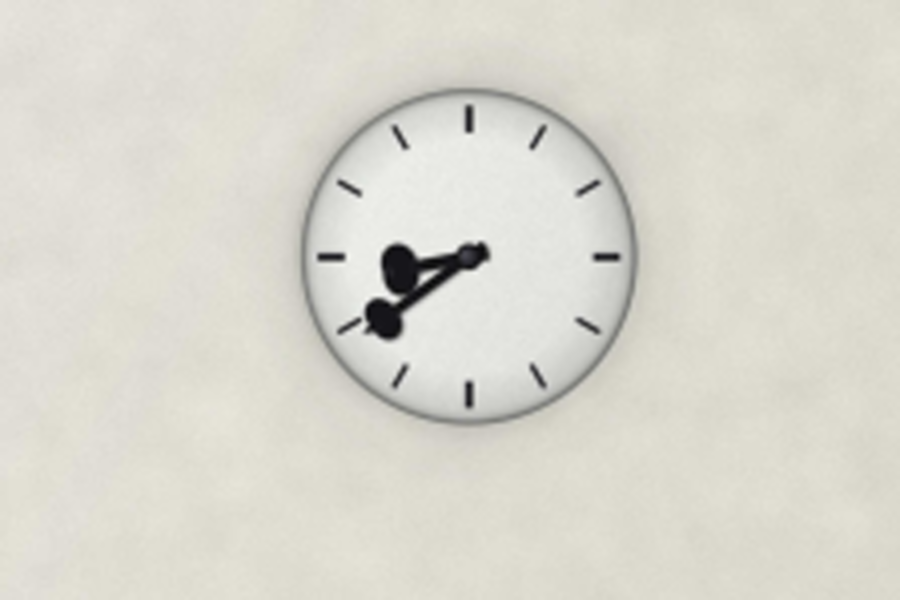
{"hour": 8, "minute": 39}
